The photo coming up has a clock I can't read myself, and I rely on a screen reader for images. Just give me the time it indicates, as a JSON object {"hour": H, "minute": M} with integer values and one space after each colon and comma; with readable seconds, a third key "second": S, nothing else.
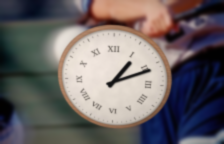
{"hour": 1, "minute": 11}
